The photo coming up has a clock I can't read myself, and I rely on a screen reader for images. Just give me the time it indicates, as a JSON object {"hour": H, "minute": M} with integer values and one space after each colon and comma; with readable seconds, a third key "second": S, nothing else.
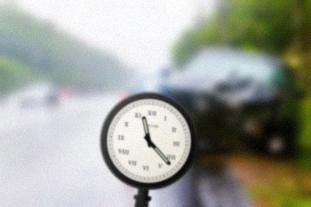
{"hour": 11, "minute": 22}
